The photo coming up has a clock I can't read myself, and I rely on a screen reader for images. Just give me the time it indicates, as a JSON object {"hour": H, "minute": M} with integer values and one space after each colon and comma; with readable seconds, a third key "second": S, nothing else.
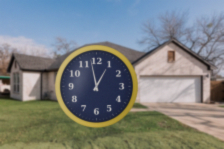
{"hour": 12, "minute": 58}
